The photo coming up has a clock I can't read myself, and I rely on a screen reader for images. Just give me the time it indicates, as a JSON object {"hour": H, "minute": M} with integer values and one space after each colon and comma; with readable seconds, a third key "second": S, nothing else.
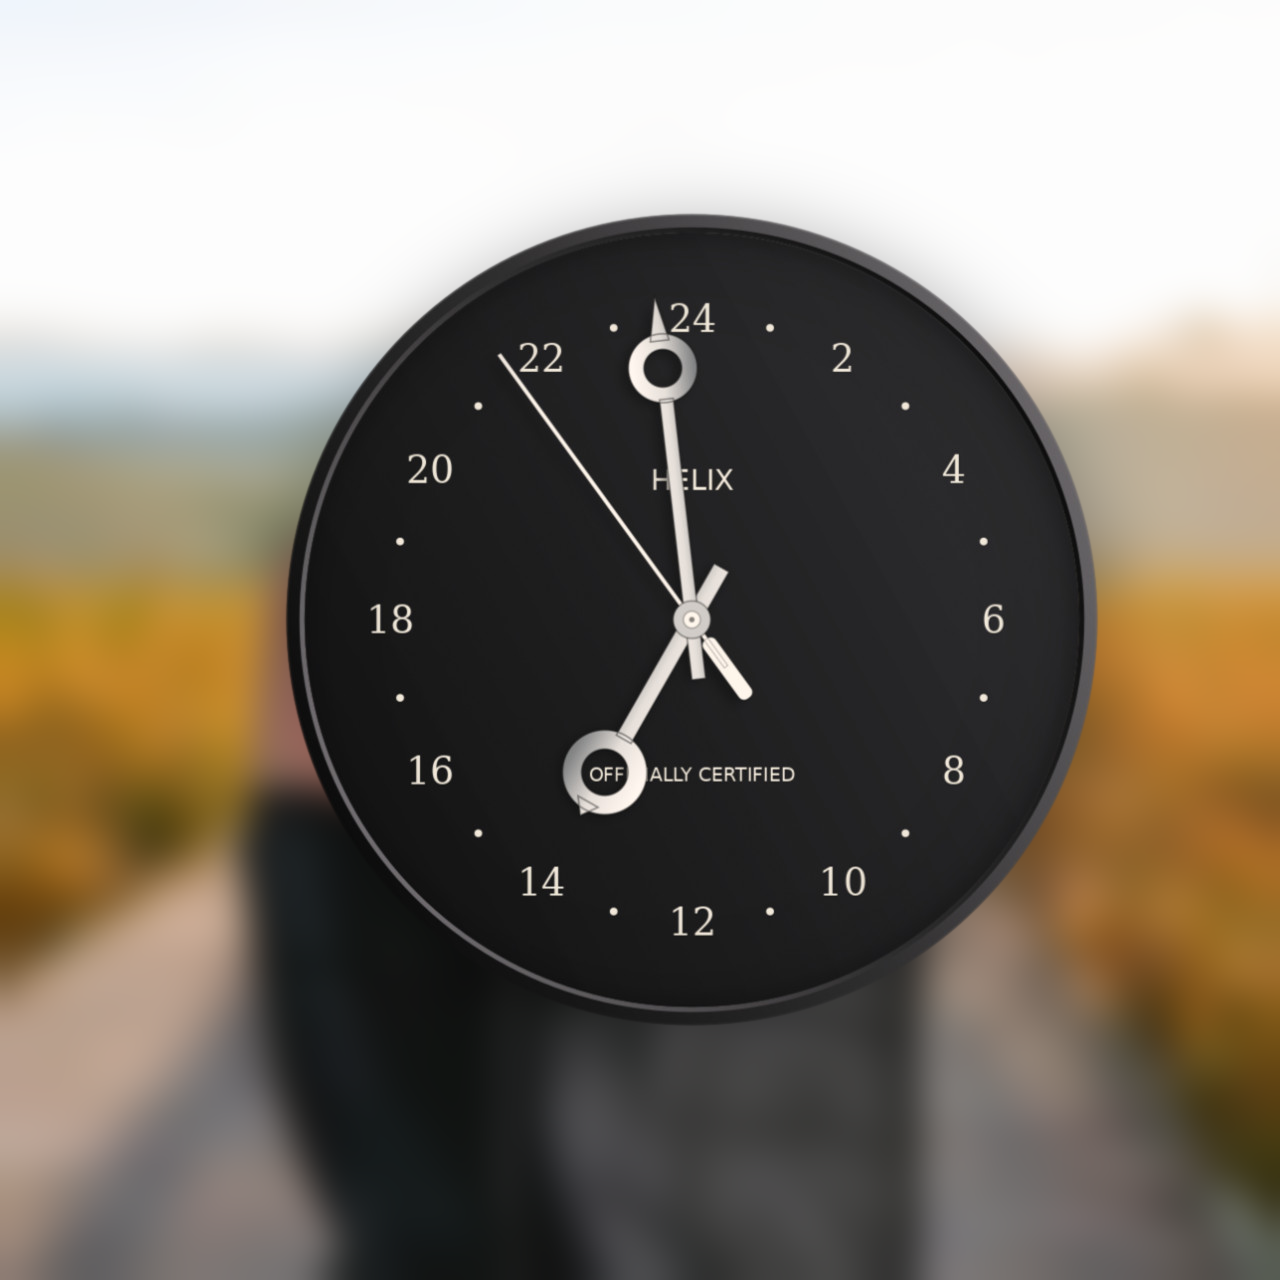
{"hour": 13, "minute": 58, "second": 54}
